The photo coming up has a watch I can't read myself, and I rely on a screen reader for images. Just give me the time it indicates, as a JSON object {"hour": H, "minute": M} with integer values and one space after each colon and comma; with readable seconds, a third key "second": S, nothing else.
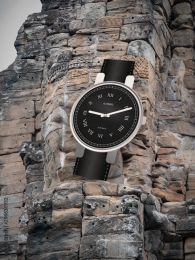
{"hour": 9, "minute": 11}
